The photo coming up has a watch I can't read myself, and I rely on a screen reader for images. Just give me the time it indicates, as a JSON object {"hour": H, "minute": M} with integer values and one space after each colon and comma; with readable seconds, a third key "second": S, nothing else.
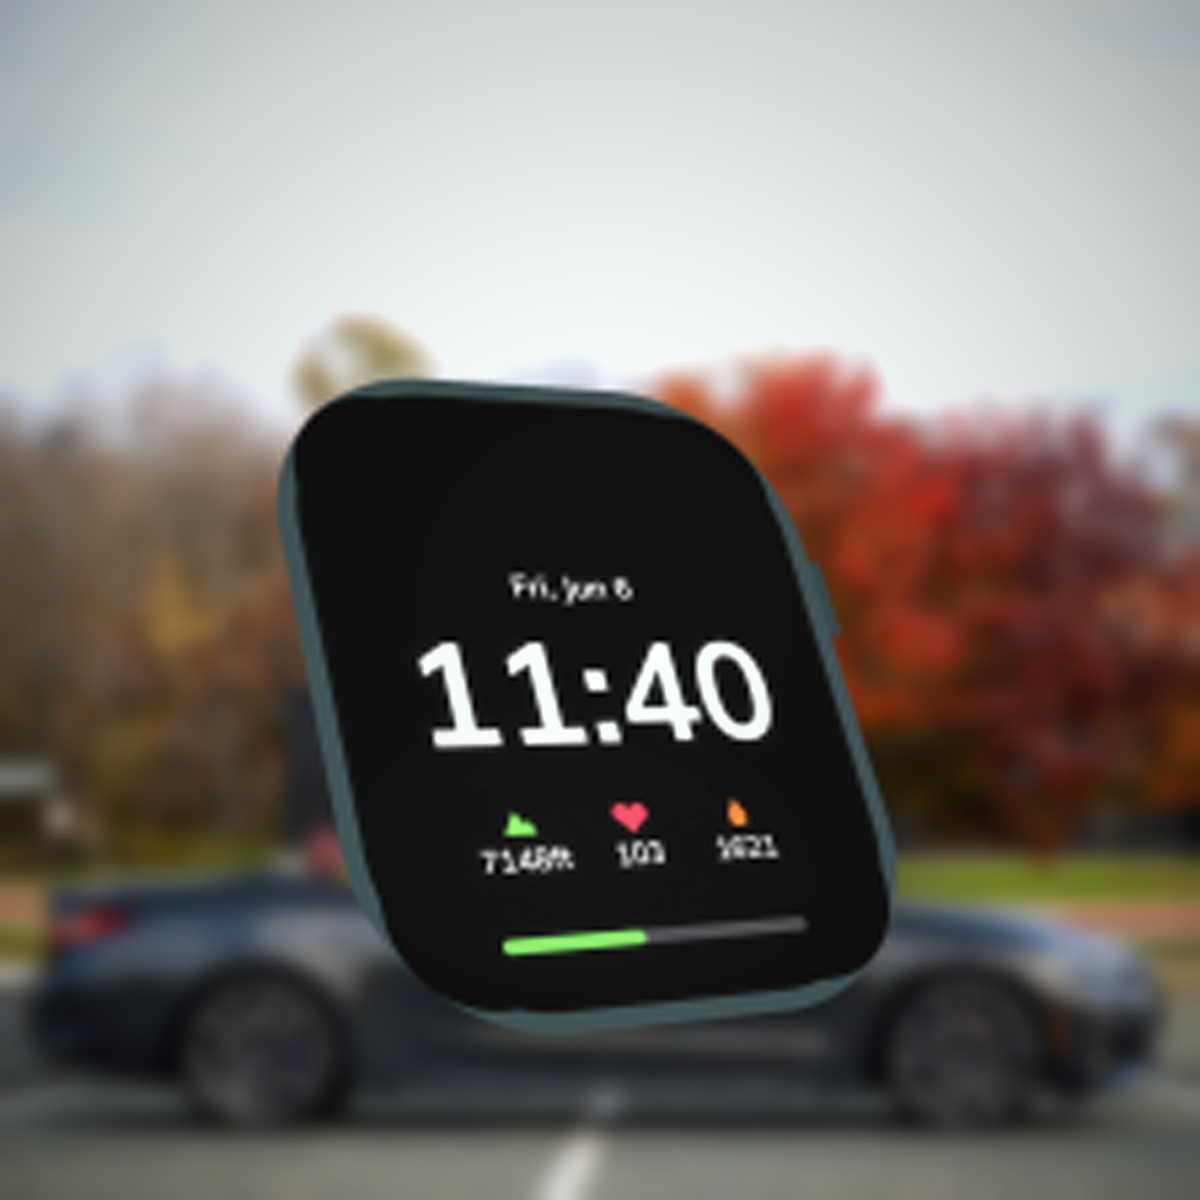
{"hour": 11, "minute": 40}
